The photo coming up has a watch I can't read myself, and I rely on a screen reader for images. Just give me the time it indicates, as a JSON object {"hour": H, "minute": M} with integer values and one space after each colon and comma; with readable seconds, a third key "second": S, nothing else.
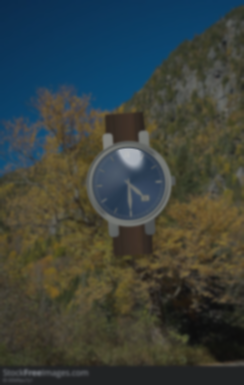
{"hour": 4, "minute": 30}
